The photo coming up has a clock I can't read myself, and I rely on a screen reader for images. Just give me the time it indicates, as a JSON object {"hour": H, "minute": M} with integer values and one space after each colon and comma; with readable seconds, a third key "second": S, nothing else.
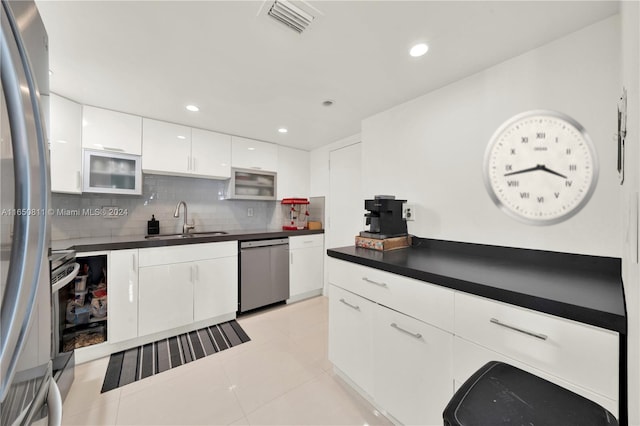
{"hour": 3, "minute": 43}
